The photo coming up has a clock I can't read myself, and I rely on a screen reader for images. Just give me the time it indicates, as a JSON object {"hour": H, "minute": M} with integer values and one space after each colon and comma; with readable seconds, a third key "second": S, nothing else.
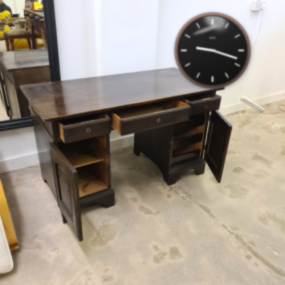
{"hour": 9, "minute": 18}
